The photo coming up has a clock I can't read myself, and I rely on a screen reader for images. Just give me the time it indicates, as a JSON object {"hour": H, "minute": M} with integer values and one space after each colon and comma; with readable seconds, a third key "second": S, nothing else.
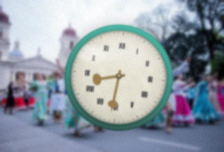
{"hour": 8, "minute": 31}
